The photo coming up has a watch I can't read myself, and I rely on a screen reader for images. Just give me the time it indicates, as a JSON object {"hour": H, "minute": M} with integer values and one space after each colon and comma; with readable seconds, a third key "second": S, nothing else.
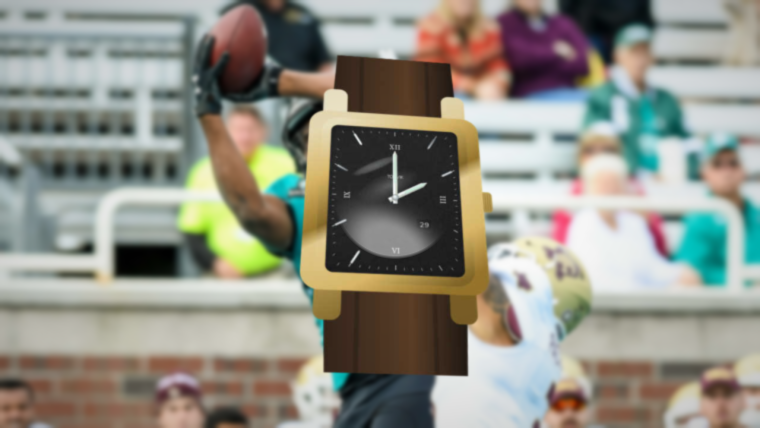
{"hour": 2, "minute": 0}
